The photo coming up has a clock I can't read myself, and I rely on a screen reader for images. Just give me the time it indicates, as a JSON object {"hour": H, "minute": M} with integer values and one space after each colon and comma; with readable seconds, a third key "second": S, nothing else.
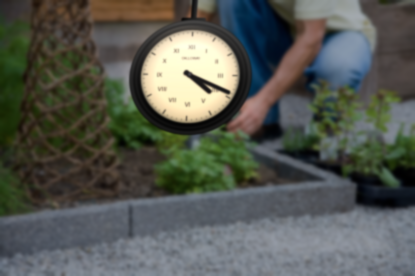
{"hour": 4, "minute": 19}
